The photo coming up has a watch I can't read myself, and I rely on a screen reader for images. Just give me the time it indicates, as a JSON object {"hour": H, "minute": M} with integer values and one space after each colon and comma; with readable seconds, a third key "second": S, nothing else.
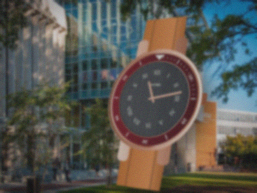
{"hour": 11, "minute": 13}
